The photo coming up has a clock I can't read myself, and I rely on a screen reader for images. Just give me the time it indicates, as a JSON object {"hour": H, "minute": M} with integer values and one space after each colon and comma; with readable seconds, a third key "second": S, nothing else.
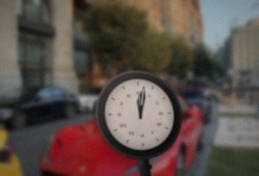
{"hour": 12, "minute": 2}
